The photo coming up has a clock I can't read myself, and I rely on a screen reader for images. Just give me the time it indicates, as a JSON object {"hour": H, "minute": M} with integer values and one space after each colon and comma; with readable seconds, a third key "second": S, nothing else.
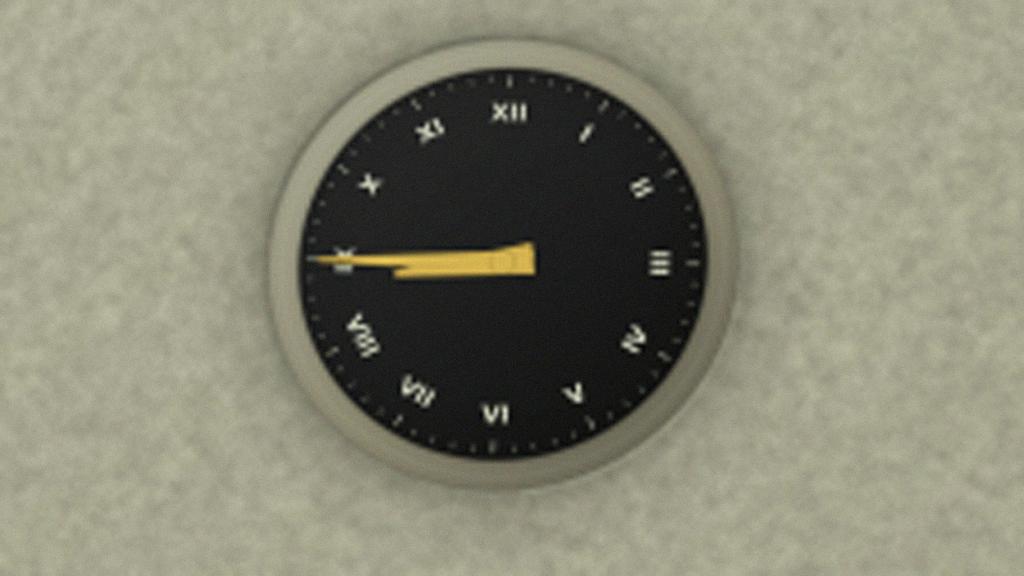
{"hour": 8, "minute": 45}
